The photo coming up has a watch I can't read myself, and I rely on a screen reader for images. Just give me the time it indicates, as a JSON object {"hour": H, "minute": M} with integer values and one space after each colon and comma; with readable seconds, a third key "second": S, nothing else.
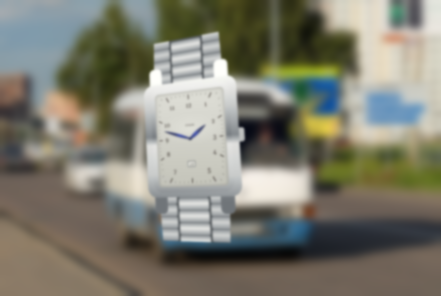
{"hour": 1, "minute": 48}
